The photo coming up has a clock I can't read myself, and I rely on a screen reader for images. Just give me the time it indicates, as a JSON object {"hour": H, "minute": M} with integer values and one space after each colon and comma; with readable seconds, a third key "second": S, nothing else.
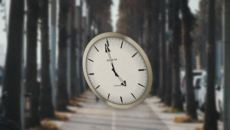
{"hour": 4, "minute": 59}
